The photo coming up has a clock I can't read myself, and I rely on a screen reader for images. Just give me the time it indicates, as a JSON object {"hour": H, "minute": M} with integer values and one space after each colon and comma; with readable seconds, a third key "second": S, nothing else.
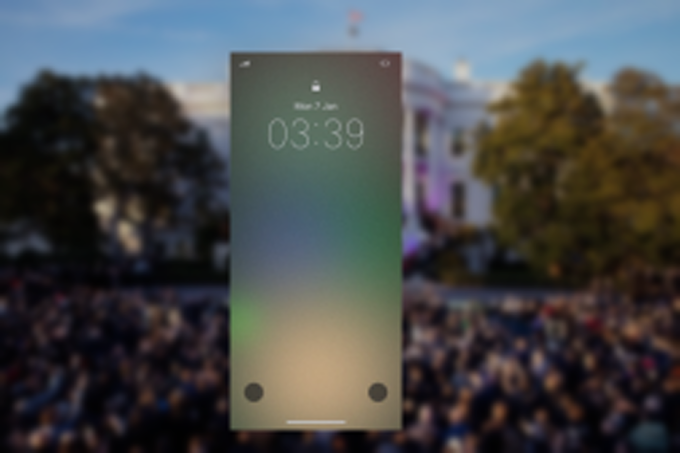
{"hour": 3, "minute": 39}
